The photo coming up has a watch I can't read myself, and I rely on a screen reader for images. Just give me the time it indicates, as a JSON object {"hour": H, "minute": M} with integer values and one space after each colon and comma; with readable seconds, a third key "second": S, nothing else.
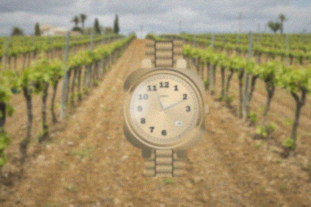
{"hour": 11, "minute": 11}
